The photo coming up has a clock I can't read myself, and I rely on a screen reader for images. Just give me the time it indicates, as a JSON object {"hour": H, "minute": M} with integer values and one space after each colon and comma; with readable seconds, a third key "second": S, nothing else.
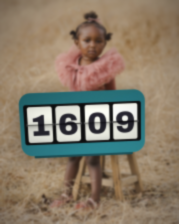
{"hour": 16, "minute": 9}
